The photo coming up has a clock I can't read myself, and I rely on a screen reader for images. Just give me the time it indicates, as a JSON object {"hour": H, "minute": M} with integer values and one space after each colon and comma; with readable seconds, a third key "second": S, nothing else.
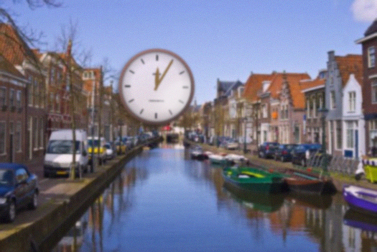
{"hour": 12, "minute": 5}
